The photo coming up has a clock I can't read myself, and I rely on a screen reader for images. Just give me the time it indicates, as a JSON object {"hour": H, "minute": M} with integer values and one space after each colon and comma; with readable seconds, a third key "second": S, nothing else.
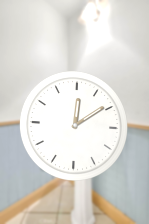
{"hour": 12, "minute": 9}
